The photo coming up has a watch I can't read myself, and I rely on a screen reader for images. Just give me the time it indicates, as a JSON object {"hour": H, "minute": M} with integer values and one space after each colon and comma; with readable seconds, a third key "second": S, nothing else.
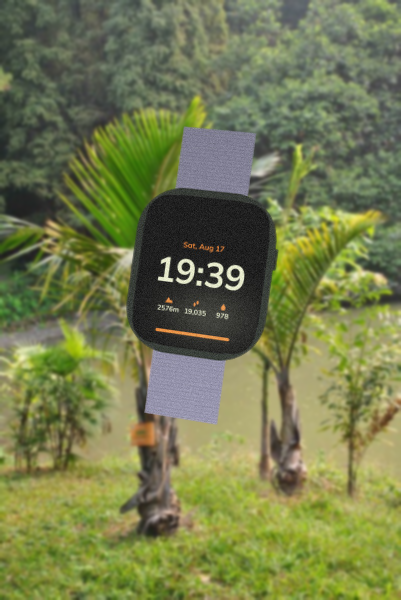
{"hour": 19, "minute": 39}
